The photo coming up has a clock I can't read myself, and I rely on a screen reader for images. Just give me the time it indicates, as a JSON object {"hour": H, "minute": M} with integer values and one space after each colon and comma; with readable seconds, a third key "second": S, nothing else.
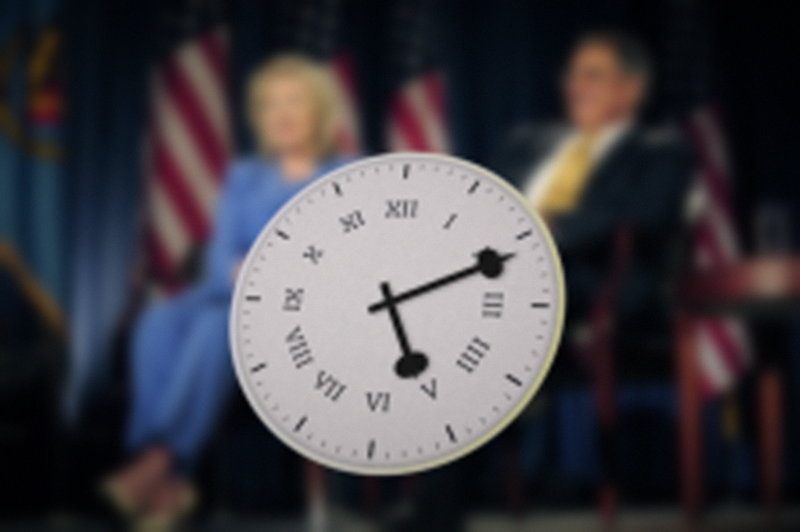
{"hour": 5, "minute": 11}
